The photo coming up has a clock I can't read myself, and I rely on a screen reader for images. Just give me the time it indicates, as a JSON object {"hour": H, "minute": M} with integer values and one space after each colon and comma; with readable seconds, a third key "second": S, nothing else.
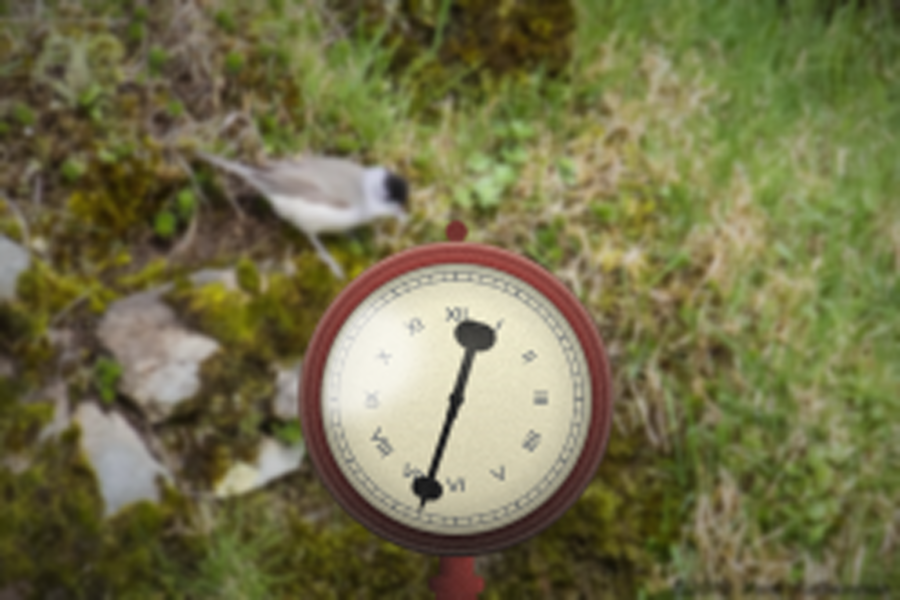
{"hour": 12, "minute": 33}
